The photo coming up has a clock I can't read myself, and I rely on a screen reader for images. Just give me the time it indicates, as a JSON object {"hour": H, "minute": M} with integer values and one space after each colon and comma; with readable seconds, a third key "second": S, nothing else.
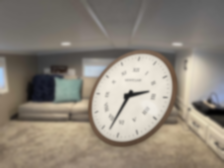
{"hour": 2, "minute": 33}
